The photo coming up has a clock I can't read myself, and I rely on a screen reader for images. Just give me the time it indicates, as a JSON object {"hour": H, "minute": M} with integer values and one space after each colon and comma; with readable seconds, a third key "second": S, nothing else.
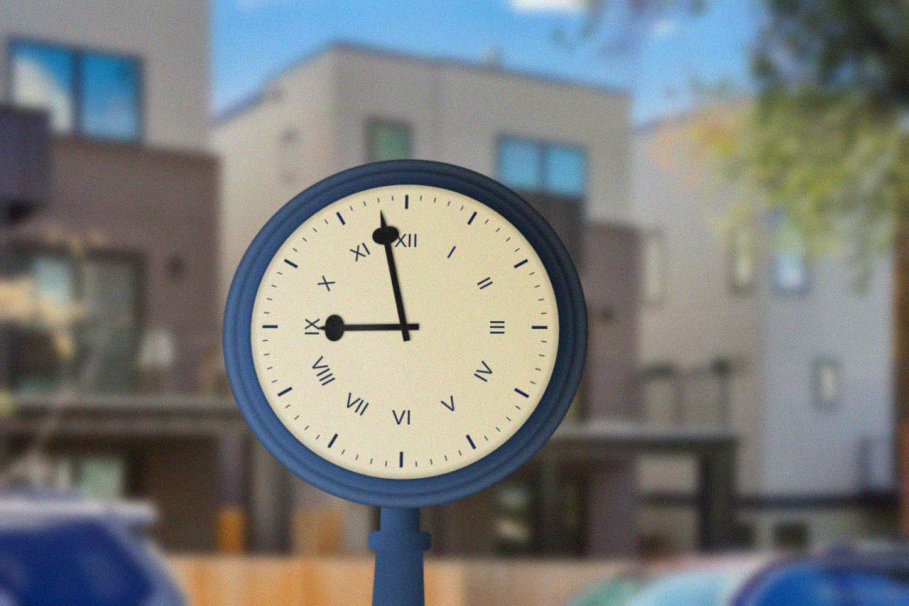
{"hour": 8, "minute": 58}
